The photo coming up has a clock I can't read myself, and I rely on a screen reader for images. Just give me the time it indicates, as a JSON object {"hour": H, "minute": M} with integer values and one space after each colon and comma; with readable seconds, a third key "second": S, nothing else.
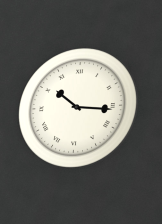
{"hour": 10, "minute": 16}
